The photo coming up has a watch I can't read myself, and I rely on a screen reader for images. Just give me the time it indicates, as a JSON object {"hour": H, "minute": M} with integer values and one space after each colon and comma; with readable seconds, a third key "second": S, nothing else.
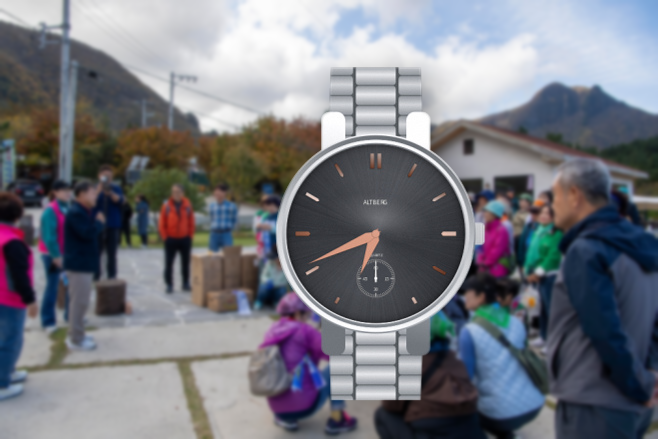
{"hour": 6, "minute": 41}
